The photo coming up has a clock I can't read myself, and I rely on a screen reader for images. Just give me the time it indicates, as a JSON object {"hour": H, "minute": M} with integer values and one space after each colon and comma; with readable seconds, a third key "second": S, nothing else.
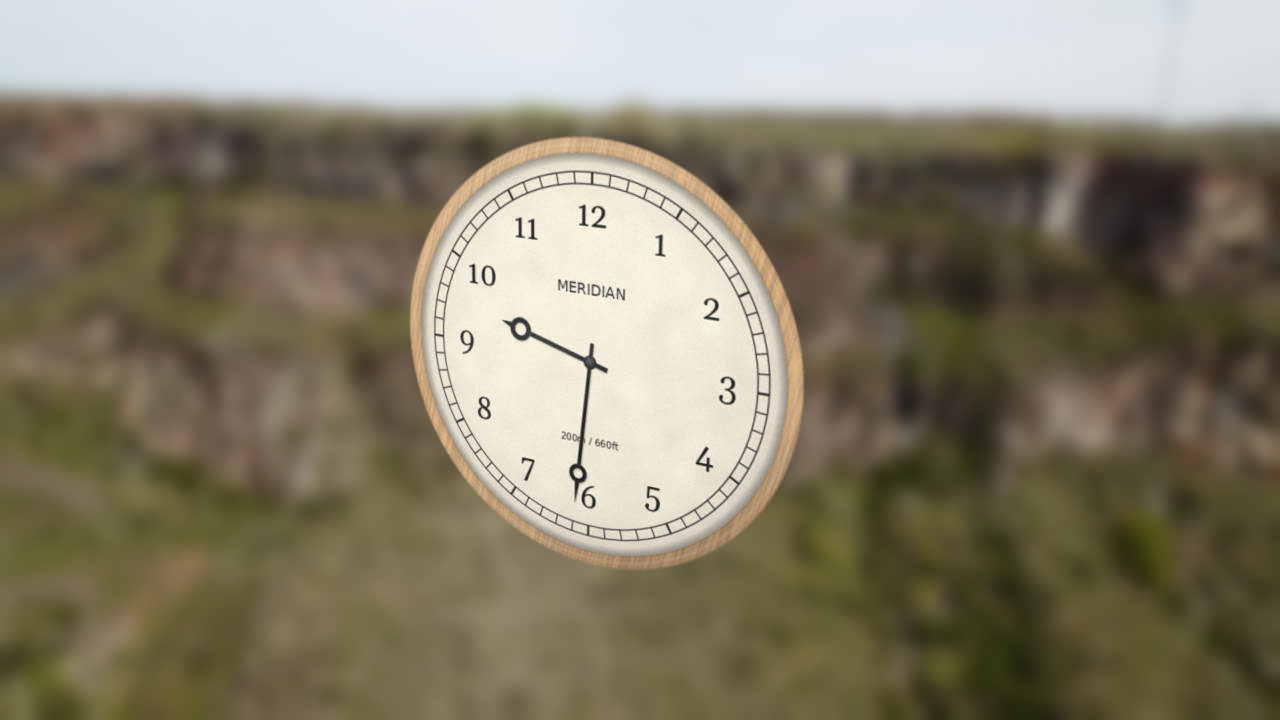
{"hour": 9, "minute": 31}
